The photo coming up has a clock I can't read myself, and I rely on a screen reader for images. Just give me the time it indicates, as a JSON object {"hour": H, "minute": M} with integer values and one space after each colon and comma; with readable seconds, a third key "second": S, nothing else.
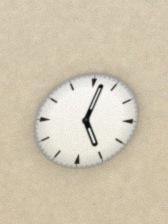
{"hour": 5, "minute": 2}
